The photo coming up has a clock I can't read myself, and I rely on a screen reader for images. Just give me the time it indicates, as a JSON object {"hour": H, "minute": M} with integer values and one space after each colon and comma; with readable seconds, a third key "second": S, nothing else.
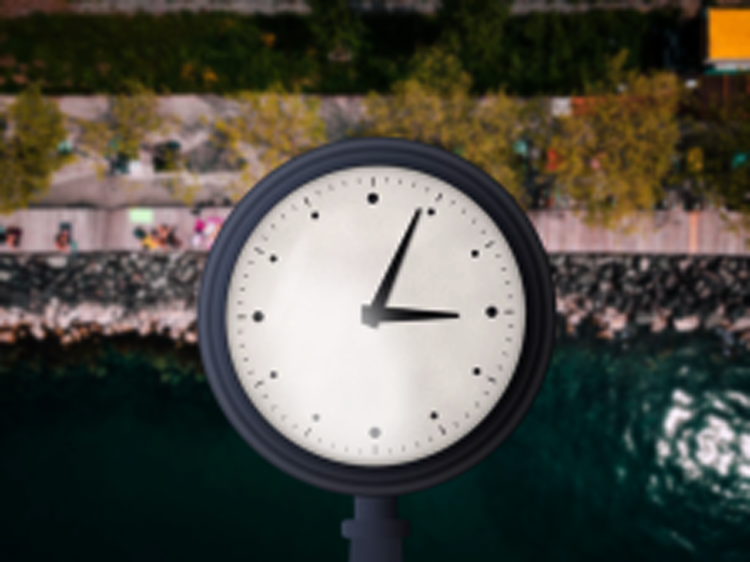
{"hour": 3, "minute": 4}
